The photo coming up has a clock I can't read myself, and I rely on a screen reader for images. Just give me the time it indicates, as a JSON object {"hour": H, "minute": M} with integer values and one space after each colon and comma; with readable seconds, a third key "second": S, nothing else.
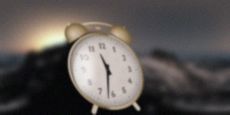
{"hour": 11, "minute": 32}
